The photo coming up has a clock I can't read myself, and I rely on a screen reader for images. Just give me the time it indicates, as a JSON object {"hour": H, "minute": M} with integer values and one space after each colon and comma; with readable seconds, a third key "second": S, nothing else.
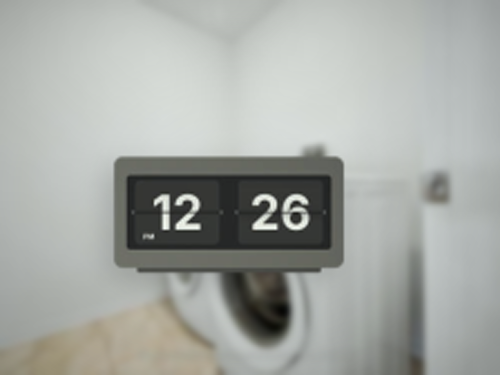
{"hour": 12, "minute": 26}
